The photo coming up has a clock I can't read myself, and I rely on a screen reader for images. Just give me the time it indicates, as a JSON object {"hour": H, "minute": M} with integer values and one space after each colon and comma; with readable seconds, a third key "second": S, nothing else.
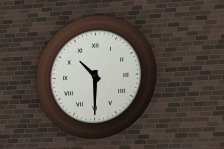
{"hour": 10, "minute": 30}
